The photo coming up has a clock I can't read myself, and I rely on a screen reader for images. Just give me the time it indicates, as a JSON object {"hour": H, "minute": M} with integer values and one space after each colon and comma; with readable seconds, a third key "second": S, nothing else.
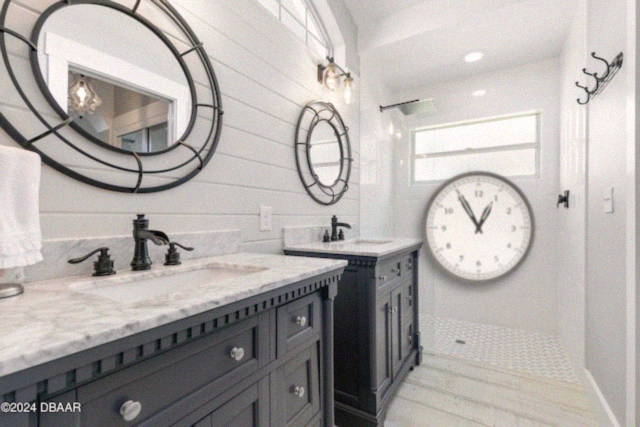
{"hour": 12, "minute": 55}
